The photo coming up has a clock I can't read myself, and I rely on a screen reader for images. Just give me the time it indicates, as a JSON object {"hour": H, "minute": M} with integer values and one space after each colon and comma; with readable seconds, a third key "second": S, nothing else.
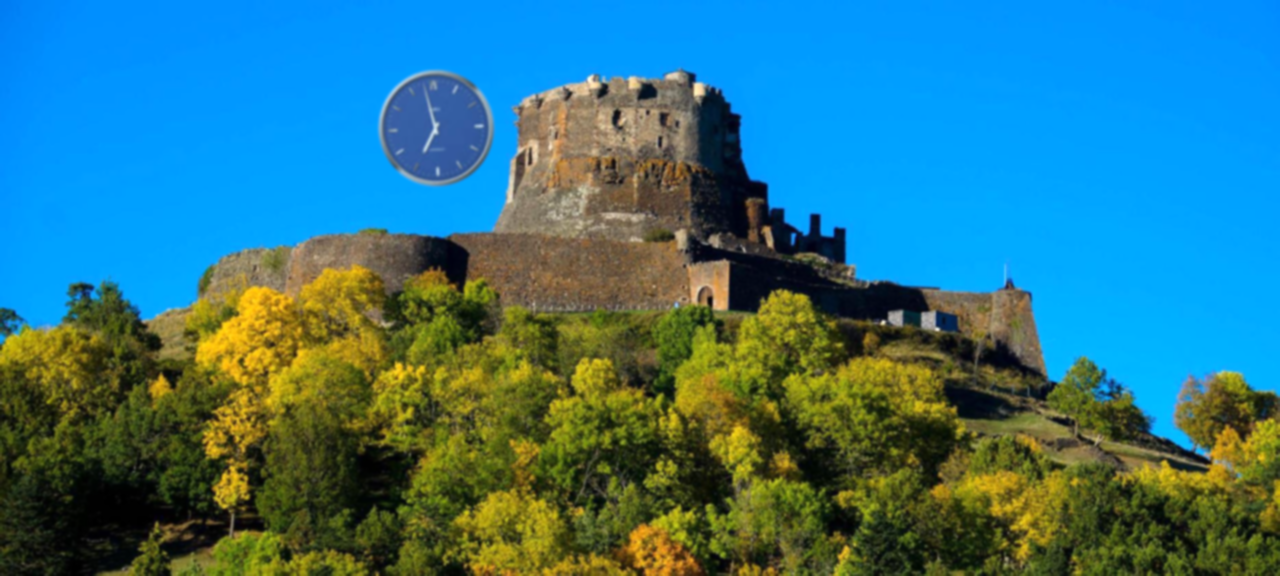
{"hour": 6, "minute": 58}
